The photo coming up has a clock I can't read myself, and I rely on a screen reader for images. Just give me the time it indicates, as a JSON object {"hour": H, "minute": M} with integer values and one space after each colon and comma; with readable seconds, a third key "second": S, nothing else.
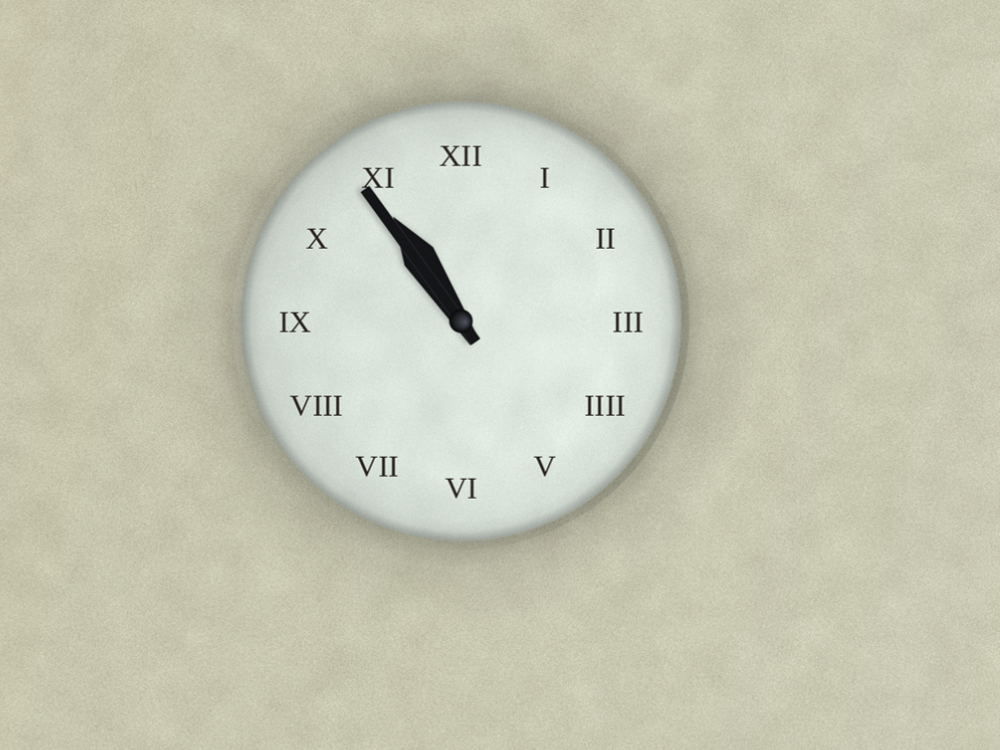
{"hour": 10, "minute": 54}
